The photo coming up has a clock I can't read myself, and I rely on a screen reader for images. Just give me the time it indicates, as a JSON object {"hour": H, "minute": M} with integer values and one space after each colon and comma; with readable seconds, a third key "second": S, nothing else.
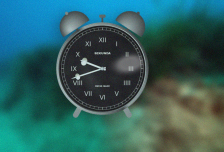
{"hour": 9, "minute": 42}
